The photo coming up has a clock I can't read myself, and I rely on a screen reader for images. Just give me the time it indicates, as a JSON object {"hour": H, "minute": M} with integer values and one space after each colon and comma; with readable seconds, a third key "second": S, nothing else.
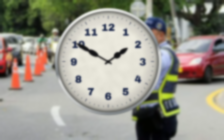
{"hour": 1, "minute": 50}
